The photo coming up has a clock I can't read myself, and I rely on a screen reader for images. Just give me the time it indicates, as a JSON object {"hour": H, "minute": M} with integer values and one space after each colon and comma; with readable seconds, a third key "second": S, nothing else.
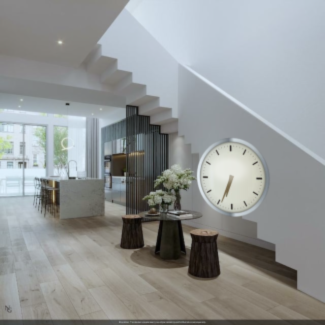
{"hour": 6, "minute": 34}
